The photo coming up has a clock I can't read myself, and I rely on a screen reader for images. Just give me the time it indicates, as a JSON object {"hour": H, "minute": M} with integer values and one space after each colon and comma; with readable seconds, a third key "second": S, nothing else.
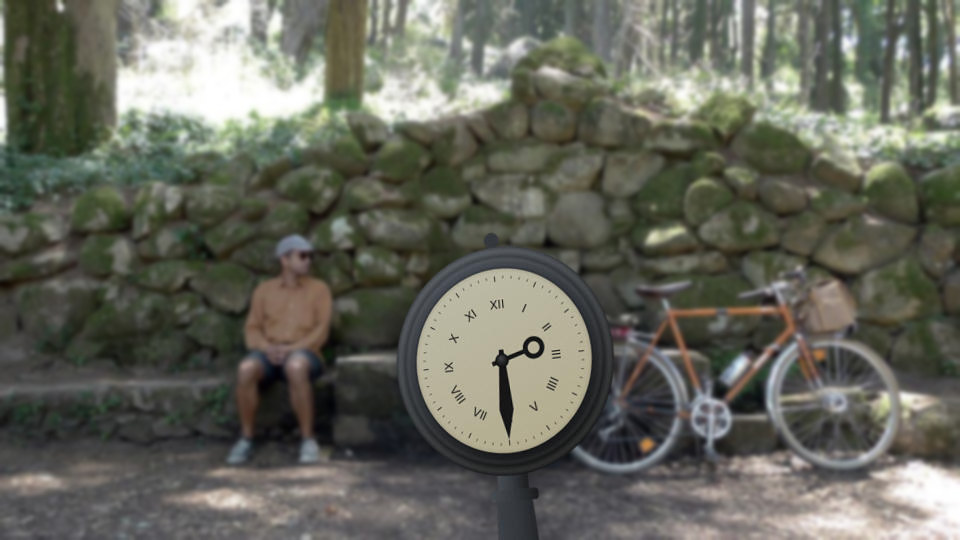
{"hour": 2, "minute": 30}
